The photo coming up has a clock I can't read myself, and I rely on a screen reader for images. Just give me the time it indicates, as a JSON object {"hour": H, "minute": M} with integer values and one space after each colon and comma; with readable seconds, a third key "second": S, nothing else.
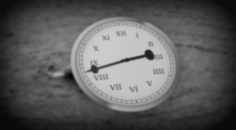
{"hour": 2, "minute": 43}
